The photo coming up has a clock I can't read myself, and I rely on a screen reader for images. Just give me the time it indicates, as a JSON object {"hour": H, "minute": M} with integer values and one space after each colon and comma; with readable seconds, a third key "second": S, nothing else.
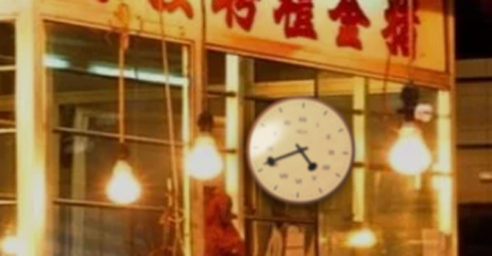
{"hour": 4, "minute": 41}
